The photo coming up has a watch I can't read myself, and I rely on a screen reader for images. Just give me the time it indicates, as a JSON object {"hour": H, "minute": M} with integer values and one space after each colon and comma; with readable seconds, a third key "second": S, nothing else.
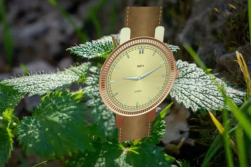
{"hour": 9, "minute": 11}
